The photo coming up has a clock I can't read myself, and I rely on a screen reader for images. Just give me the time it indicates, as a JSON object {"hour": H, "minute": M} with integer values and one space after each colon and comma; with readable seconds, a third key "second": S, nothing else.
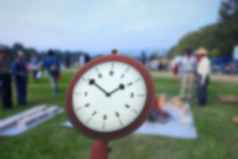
{"hour": 1, "minute": 51}
